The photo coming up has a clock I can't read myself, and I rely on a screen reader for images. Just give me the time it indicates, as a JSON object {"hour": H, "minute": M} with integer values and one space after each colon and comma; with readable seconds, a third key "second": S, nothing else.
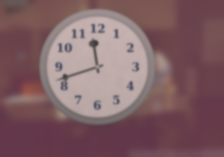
{"hour": 11, "minute": 42}
